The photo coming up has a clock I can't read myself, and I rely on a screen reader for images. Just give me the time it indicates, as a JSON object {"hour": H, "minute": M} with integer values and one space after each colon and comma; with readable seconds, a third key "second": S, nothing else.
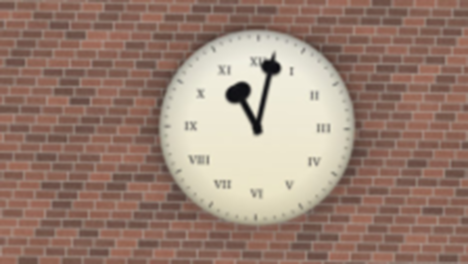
{"hour": 11, "minute": 2}
